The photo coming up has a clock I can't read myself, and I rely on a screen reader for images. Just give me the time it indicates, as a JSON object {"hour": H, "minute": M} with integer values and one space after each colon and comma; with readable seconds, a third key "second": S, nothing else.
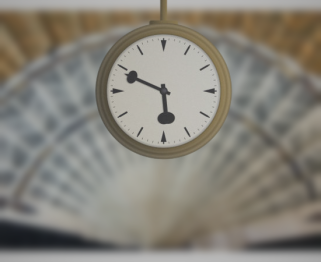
{"hour": 5, "minute": 49}
